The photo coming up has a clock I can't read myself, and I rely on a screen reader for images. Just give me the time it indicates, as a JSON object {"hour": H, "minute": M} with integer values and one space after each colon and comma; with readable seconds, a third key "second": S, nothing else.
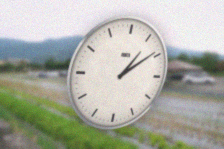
{"hour": 1, "minute": 9}
